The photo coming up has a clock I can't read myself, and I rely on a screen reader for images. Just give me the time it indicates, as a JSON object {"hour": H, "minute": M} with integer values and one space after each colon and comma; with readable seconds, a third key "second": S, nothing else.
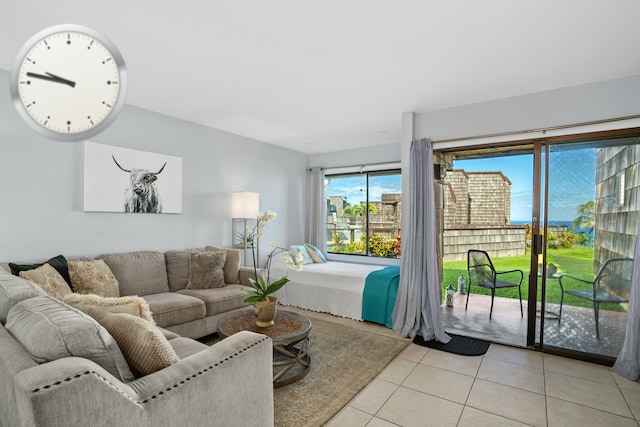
{"hour": 9, "minute": 47}
